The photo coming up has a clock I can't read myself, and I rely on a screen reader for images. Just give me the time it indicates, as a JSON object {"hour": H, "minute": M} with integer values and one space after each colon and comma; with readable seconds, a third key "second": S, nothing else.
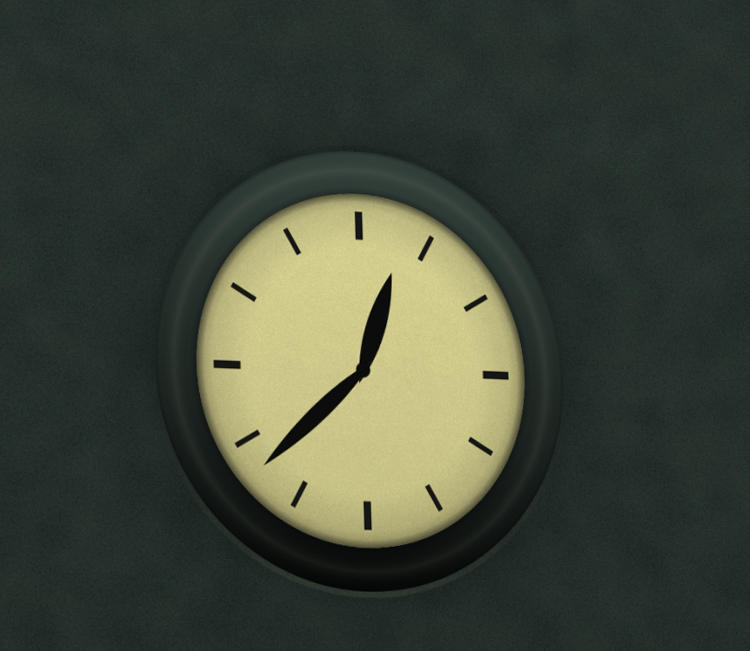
{"hour": 12, "minute": 38}
